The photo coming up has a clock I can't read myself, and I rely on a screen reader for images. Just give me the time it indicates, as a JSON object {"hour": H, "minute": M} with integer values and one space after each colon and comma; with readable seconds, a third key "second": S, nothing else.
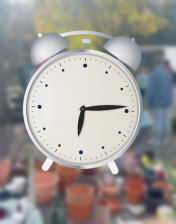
{"hour": 6, "minute": 14}
